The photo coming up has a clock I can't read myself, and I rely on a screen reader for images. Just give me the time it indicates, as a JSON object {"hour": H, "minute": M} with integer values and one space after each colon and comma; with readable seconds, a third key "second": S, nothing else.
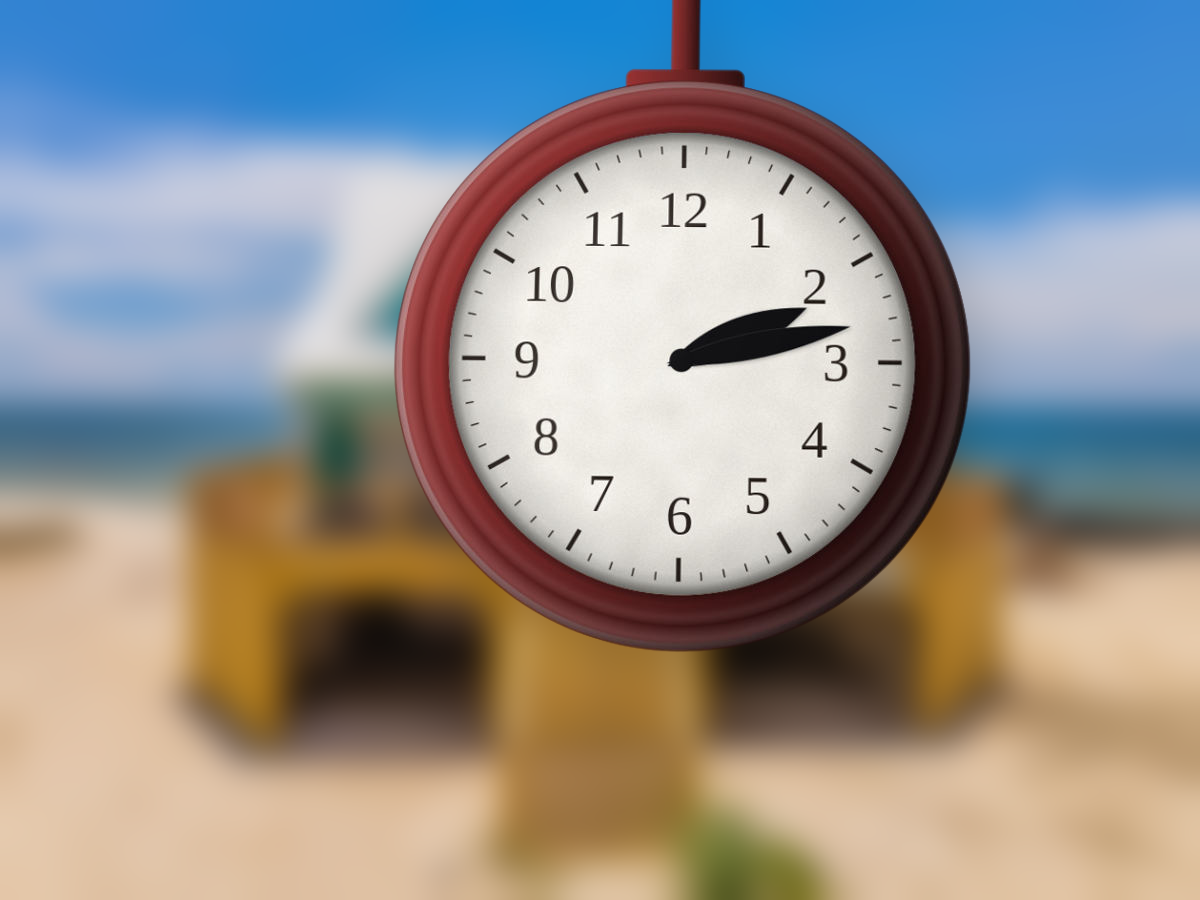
{"hour": 2, "minute": 13}
